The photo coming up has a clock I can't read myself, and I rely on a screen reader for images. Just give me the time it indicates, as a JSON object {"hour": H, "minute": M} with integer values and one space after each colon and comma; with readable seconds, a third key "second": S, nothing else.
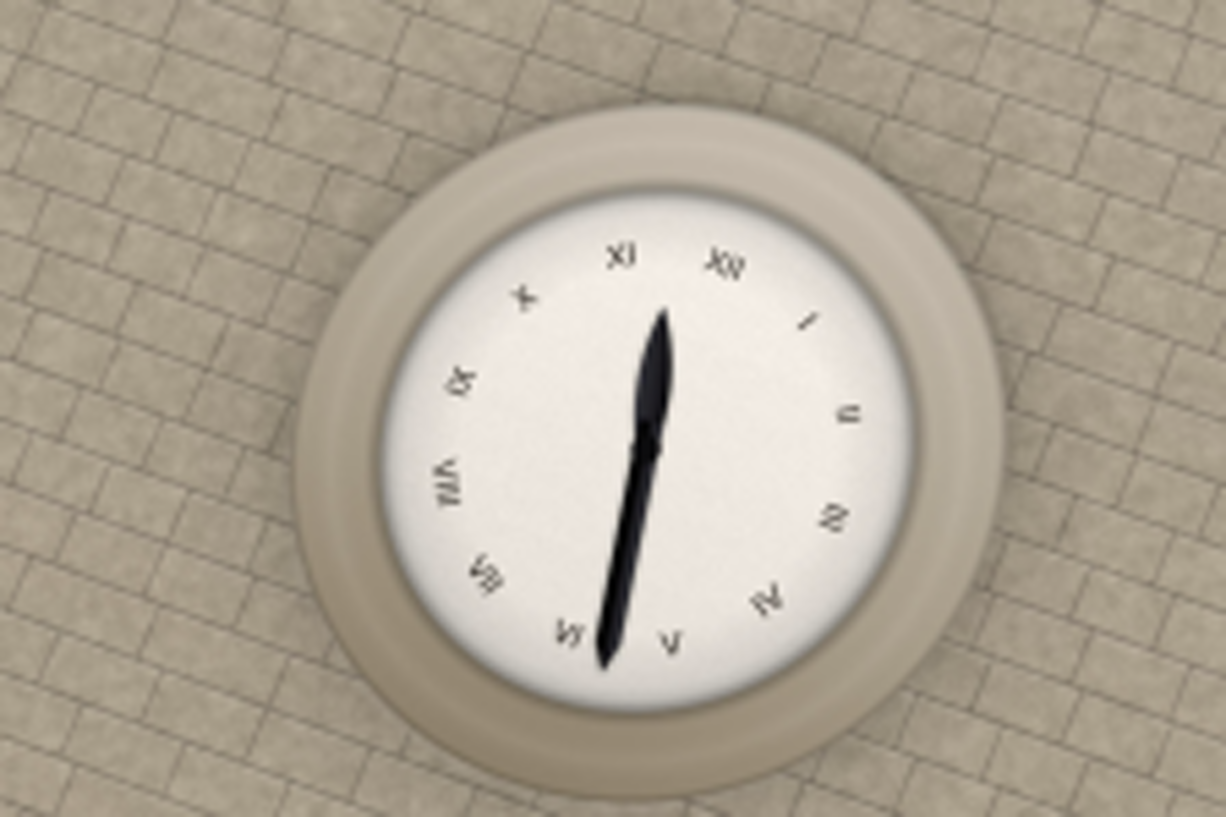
{"hour": 11, "minute": 28}
